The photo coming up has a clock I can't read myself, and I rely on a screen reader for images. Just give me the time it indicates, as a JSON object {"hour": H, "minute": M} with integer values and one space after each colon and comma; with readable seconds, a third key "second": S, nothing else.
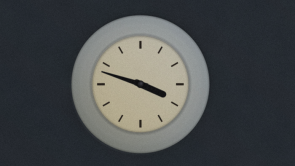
{"hour": 3, "minute": 48}
